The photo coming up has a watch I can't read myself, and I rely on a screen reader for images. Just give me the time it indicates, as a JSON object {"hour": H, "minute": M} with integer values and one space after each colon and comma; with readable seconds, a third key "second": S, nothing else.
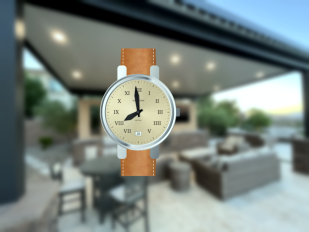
{"hour": 7, "minute": 59}
